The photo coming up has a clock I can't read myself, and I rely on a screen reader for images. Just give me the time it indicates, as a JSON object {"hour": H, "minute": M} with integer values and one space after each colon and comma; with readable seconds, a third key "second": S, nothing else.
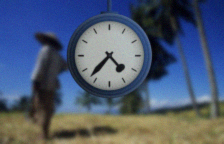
{"hour": 4, "minute": 37}
